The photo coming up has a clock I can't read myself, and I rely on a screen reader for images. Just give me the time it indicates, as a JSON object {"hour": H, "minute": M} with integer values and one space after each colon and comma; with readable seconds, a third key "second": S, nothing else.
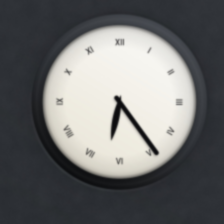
{"hour": 6, "minute": 24}
